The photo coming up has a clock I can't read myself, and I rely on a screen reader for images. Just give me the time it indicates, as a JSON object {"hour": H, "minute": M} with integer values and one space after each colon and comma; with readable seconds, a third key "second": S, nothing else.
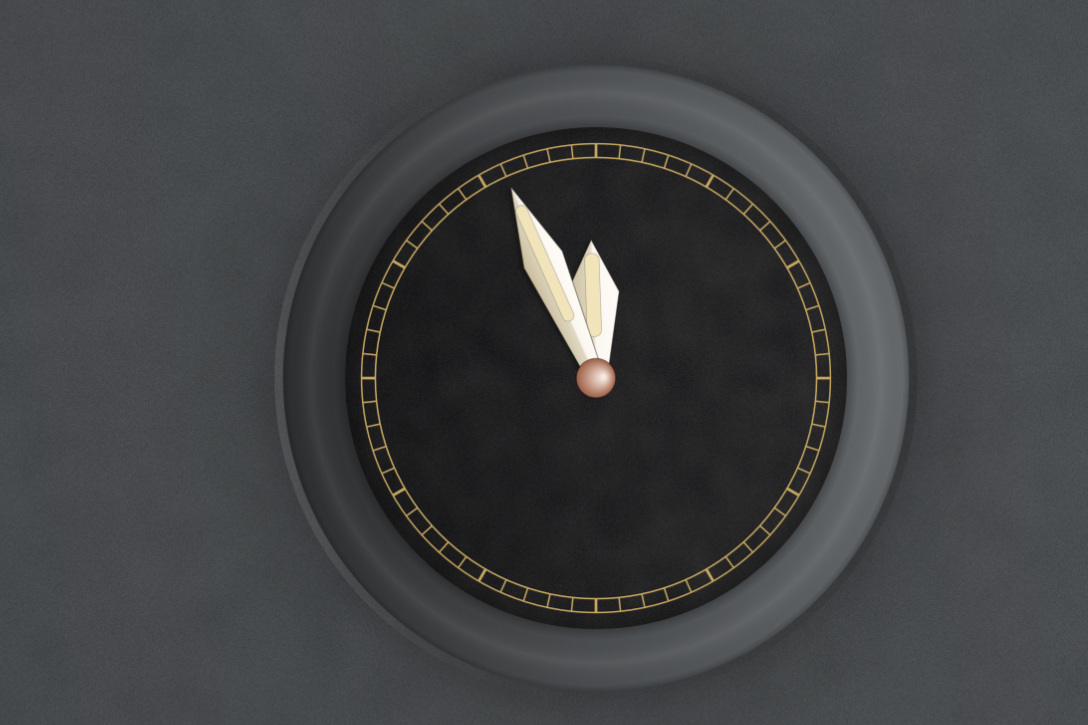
{"hour": 11, "minute": 56}
